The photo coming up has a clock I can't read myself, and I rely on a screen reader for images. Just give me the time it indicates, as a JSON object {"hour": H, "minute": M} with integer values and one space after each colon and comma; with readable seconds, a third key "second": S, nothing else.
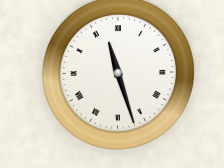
{"hour": 11, "minute": 27}
